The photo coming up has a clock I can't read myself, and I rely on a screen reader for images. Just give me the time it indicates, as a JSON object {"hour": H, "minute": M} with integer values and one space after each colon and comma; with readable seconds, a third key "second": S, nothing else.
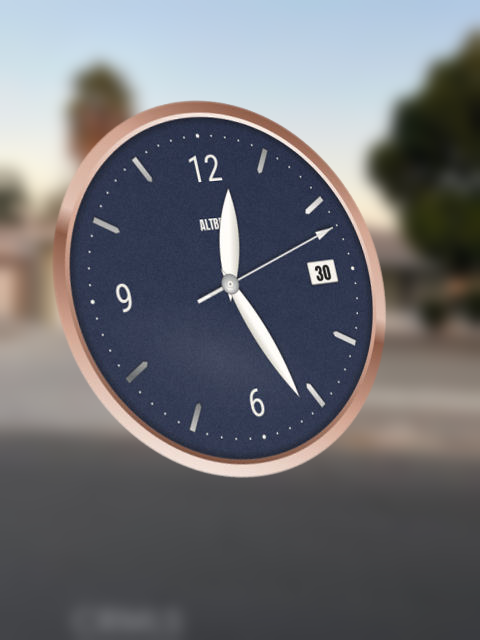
{"hour": 12, "minute": 26, "second": 12}
